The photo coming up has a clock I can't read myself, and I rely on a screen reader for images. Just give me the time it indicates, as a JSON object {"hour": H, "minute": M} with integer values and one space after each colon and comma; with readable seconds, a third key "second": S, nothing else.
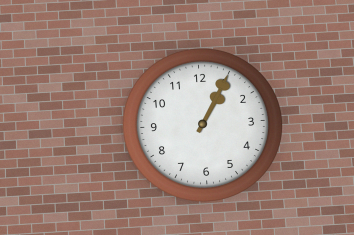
{"hour": 1, "minute": 5}
